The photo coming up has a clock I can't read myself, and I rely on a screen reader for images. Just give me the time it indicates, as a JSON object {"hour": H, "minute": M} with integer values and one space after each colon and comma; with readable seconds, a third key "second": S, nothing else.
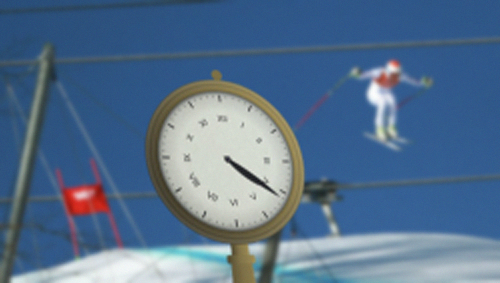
{"hour": 4, "minute": 21}
